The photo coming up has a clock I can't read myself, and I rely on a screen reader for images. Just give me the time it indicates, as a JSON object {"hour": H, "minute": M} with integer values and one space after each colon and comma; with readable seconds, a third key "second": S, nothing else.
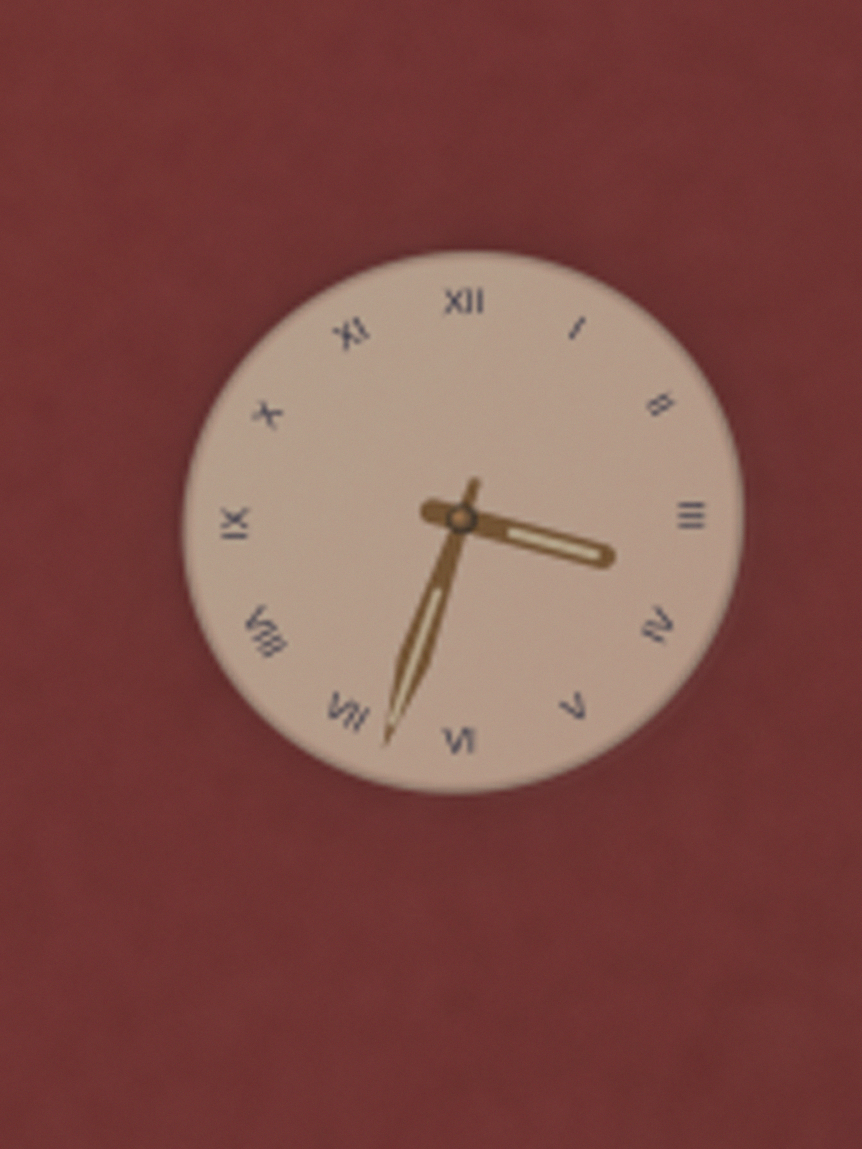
{"hour": 3, "minute": 33}
